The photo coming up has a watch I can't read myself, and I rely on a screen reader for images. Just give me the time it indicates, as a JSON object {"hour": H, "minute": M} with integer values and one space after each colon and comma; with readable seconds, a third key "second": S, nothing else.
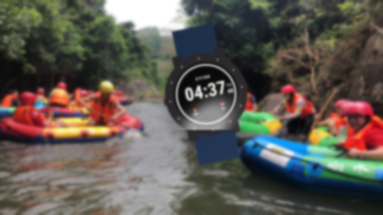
{"hour": 4, "minute": 37}
